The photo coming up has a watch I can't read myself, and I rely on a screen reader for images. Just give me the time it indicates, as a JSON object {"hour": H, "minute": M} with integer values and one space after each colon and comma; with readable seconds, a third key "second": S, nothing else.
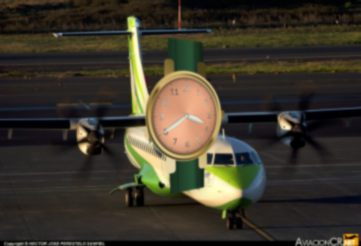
{"hour": 3, "minute": 40}
